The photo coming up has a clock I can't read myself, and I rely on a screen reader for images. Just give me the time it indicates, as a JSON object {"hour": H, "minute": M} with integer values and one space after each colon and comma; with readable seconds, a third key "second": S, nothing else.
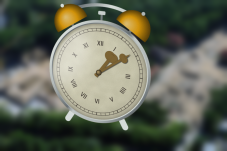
{"hour": 1, "minute": 9}
